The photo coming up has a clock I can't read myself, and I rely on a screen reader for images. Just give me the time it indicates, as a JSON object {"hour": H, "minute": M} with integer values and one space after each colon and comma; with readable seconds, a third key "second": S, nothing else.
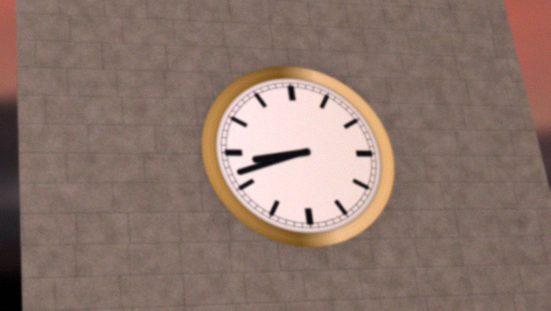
{"hour": 8, "minute": 42}
